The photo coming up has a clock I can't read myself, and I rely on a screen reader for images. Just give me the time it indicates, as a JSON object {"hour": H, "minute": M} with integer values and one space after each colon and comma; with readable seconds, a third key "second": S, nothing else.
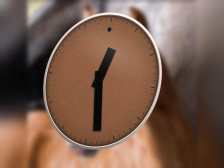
{"hour": 12, "minute": 28}
